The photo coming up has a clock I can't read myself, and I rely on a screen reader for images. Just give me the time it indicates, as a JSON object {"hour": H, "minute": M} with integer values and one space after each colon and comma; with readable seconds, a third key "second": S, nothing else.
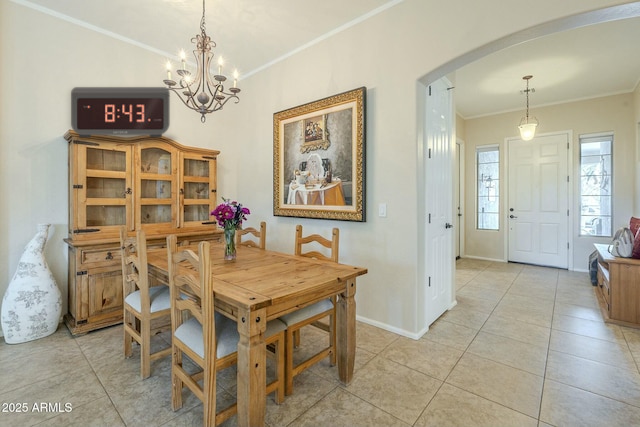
{"hour": 8, "minute": 43}
